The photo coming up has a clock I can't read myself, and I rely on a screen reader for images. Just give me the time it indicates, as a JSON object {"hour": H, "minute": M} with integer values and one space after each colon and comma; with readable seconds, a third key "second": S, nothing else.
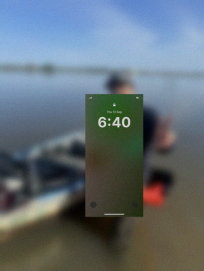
{"hour": 6, "minute": 40}
